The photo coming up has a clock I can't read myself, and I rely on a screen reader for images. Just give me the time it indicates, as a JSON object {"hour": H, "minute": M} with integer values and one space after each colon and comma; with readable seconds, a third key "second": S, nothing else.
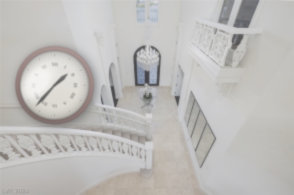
{"hour": 1, "minute": 37}
